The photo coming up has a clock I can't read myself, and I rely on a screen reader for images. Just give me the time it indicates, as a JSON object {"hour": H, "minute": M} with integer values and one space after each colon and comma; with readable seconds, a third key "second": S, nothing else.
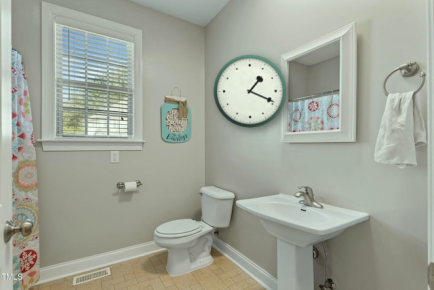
{"hour": 1, "minute": 19}
